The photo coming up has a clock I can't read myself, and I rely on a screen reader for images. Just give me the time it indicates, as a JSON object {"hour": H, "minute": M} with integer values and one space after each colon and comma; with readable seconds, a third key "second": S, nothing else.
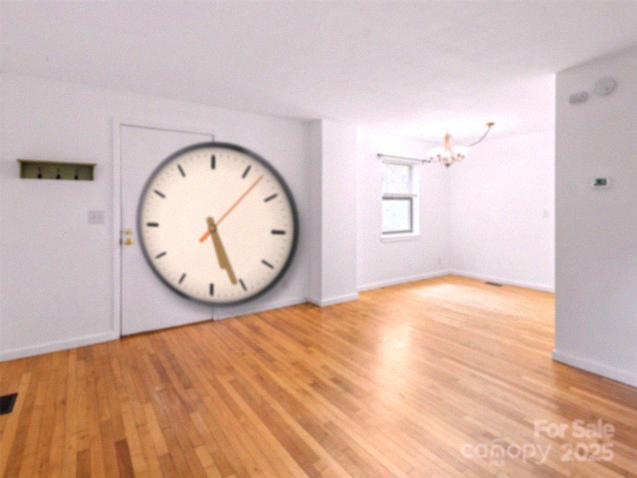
{"hour": 5, "minute": 26, "second": 7}
